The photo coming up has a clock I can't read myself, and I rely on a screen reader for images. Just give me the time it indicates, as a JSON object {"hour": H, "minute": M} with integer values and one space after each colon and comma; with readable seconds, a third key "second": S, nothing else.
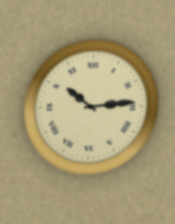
{"hour": 10, "minute": 14}
